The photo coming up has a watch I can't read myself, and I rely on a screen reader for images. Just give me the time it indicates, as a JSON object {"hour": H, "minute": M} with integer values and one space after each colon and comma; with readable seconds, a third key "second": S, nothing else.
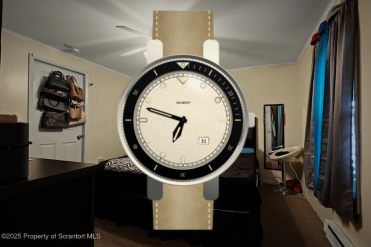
{"hour": 6, "minute": 48}
